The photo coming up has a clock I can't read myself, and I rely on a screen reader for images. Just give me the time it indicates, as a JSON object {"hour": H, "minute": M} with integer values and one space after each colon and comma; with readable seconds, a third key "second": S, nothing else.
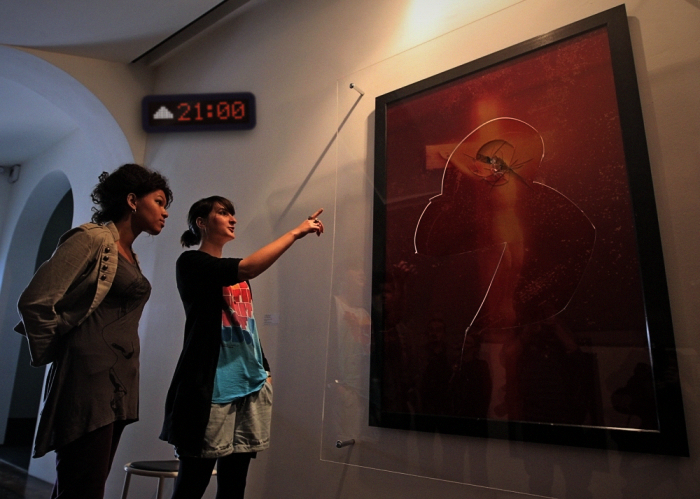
{"hour": 21, "minute": 0}
